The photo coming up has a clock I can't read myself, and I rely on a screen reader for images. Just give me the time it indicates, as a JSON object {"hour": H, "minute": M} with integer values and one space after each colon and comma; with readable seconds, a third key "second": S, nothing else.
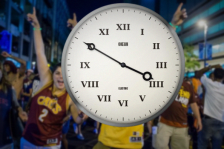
{"hour": 3, "minute": 50}
